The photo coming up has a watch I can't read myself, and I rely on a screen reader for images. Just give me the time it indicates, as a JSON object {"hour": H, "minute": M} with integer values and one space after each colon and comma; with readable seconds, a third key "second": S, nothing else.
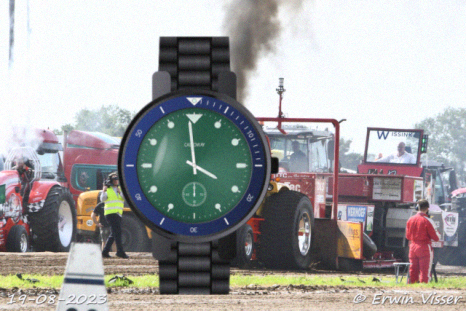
{"hour": 3, "minute": 59}
